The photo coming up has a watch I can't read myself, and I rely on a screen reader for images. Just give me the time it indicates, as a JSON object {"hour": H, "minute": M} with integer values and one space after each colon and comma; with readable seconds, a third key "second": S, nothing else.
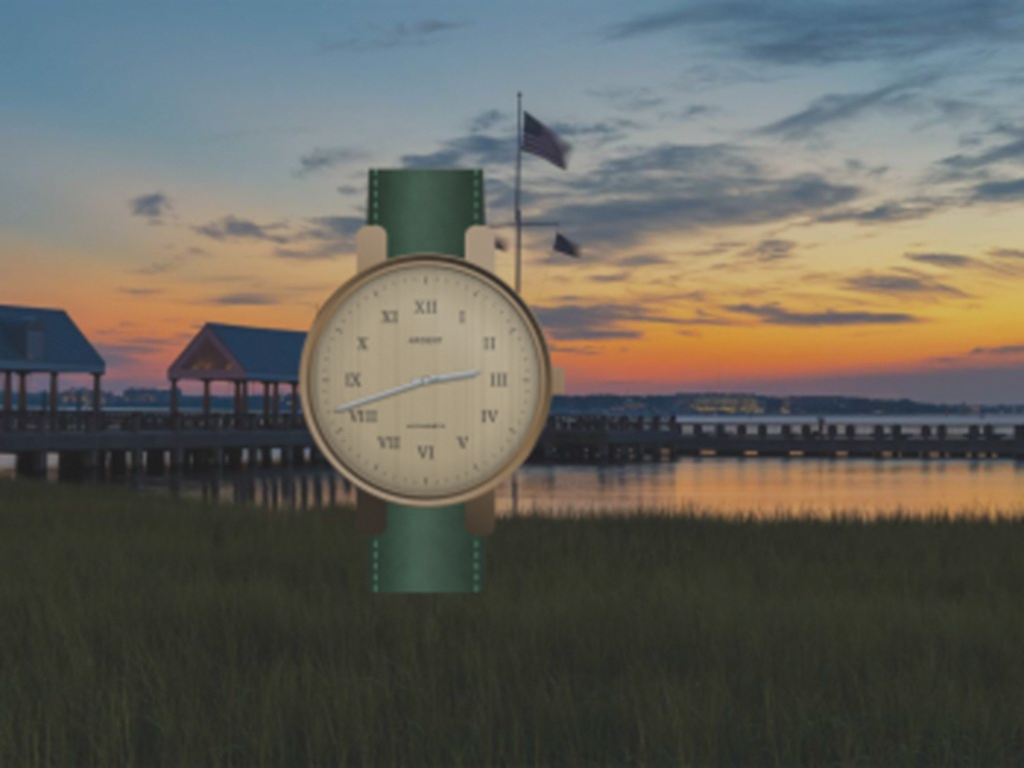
{"hour": 2, "minute": 42}
